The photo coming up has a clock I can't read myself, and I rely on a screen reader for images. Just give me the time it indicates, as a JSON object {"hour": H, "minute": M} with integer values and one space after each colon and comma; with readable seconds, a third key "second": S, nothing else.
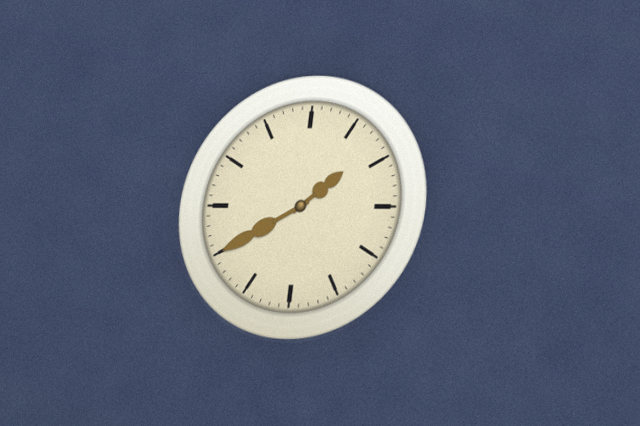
{"hour": 1, "minute": 40}
